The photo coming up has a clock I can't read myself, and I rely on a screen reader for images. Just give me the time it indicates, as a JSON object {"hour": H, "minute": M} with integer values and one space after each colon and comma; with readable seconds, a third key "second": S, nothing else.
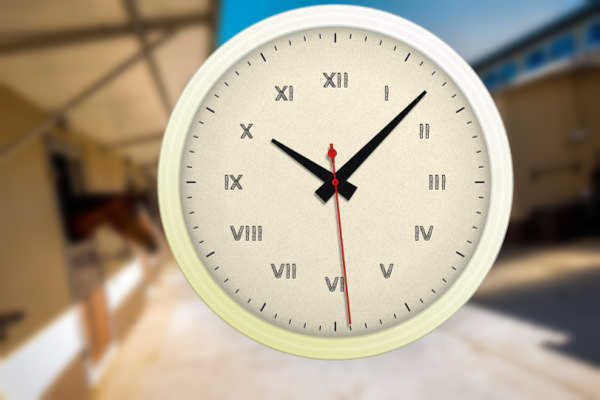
{"hour": 10, "minute": 7, "second": 29}
